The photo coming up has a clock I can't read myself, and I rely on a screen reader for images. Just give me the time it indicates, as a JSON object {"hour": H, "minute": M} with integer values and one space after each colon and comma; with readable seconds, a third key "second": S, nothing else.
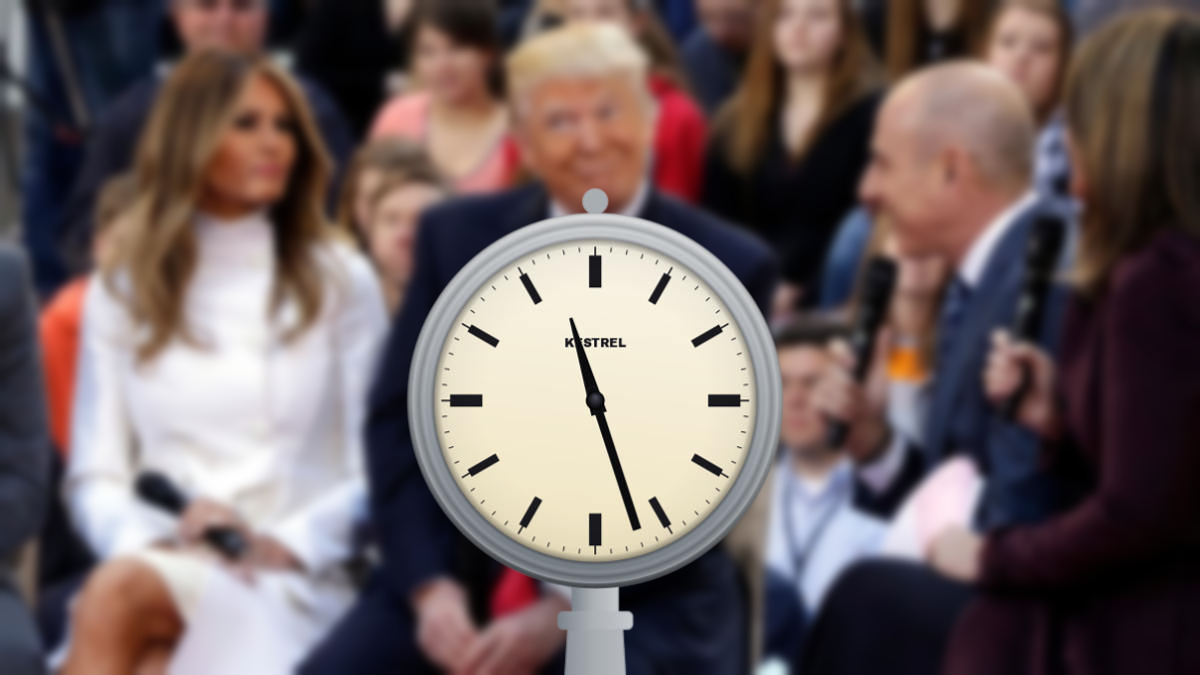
{"hour": 11, "minute": 27}
